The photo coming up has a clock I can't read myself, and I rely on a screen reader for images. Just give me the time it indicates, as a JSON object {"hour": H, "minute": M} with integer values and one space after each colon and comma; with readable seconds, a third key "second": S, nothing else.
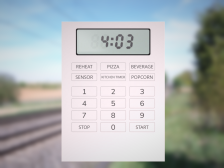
{"hour": 4, "minute": 3}
